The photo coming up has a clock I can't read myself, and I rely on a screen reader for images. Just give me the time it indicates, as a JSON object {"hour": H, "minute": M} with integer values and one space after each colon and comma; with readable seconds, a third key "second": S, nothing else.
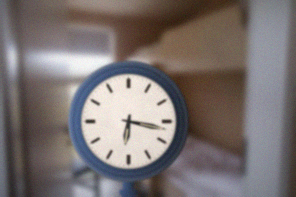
{"hour": 6, "minute": 17}
